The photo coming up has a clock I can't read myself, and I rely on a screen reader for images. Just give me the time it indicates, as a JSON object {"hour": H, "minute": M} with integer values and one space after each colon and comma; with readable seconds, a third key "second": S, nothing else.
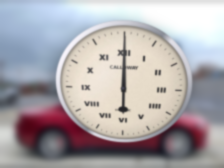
{"hour": 6, "minute": 0}
